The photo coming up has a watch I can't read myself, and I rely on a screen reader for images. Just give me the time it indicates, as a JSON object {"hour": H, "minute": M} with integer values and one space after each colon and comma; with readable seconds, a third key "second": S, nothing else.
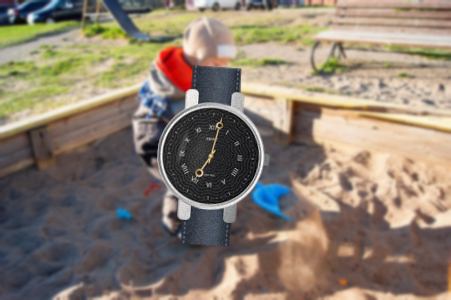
{"hour": 7, "minute": 2}
